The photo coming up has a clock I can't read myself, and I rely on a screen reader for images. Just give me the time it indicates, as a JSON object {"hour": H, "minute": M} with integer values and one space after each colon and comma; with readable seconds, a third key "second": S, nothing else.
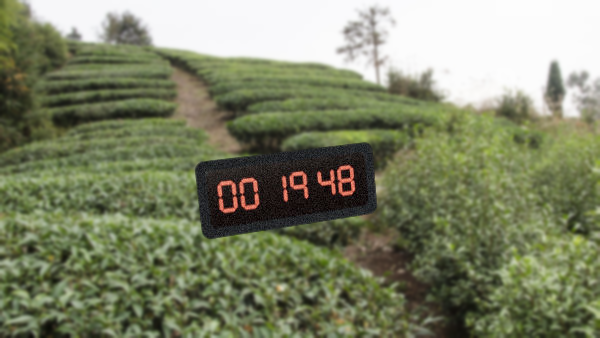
{"hour": 0, "minute": 19, "second": 48}
